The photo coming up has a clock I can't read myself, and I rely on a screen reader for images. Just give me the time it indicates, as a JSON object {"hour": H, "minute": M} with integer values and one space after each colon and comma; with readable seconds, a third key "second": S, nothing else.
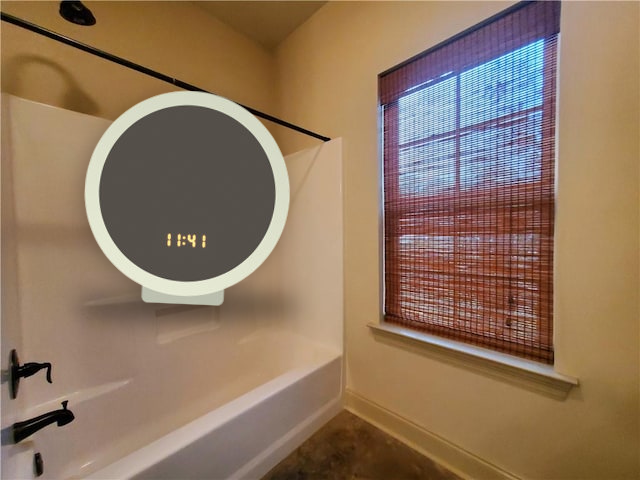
{"hour": 11, "minute": 41}
